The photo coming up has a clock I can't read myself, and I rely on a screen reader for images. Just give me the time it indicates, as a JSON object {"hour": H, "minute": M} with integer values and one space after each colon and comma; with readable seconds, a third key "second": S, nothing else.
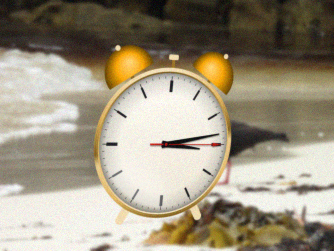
{"hour": 3, "minute": 13, "second": 15}
